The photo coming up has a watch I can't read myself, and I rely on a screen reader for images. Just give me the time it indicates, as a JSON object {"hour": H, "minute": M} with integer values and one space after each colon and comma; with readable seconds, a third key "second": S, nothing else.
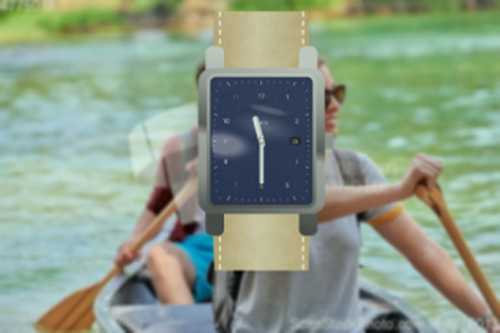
{"hour": 11, "minute": 30}
